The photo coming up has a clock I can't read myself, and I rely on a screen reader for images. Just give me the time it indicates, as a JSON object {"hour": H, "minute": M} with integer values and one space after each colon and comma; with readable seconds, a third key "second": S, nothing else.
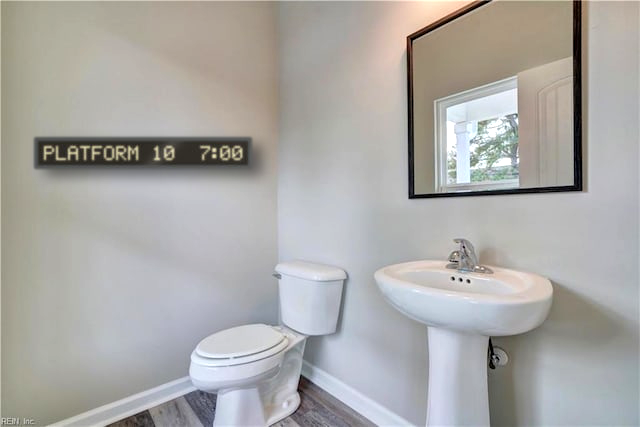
{"hour": 7, "minute": 0}
